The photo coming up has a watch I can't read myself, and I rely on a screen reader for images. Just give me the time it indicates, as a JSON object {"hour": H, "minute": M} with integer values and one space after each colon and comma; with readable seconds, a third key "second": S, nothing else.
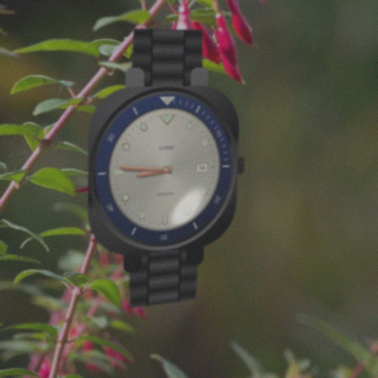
{"hour": 8, "minute": 46}
